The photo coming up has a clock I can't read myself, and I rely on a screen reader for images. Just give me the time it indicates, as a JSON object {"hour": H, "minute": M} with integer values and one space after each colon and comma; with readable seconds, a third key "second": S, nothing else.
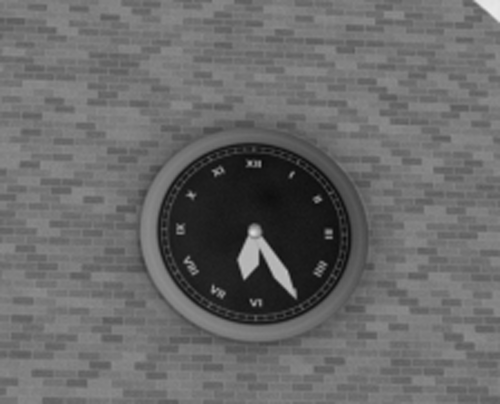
{"hour": 6, "minute": 25}
